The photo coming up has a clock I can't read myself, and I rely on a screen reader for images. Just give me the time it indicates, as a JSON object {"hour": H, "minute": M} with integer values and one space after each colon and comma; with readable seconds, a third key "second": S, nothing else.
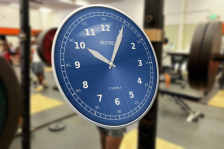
{"hour": 10, "minute": 5}
